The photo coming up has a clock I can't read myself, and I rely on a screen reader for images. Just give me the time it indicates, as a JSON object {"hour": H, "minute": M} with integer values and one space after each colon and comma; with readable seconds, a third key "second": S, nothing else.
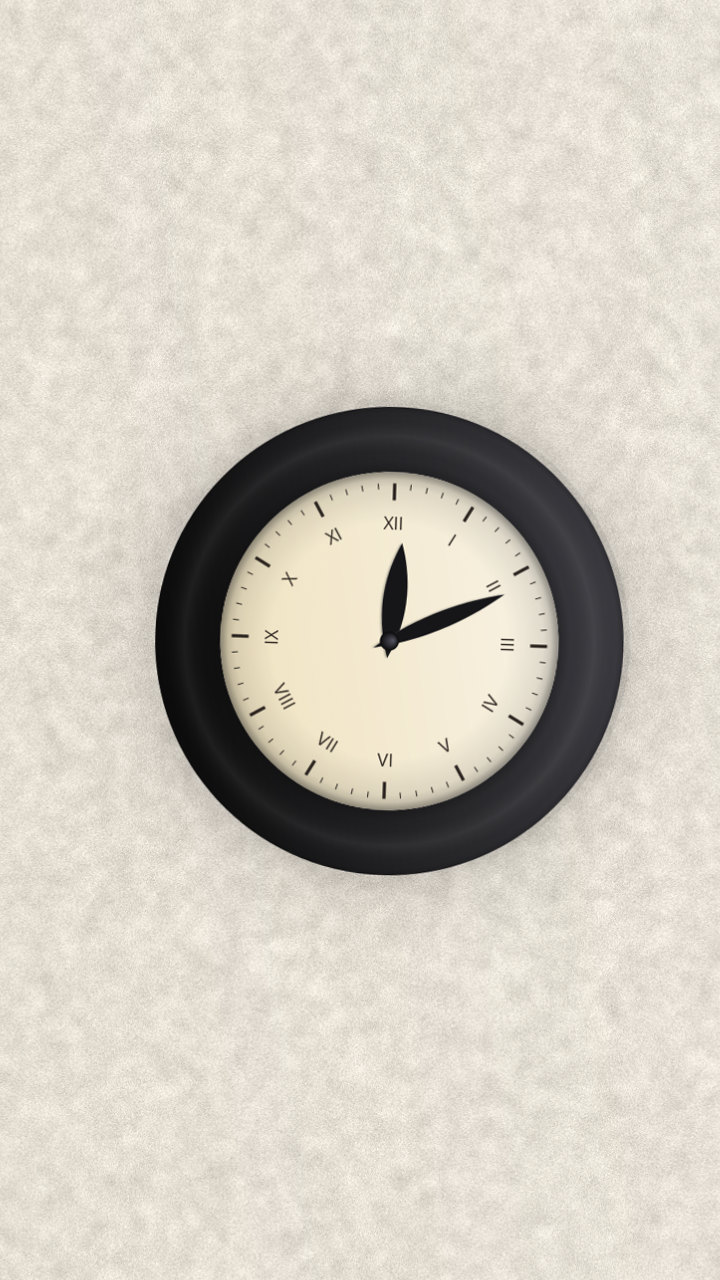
{"hour": 12, "minute": 11}
